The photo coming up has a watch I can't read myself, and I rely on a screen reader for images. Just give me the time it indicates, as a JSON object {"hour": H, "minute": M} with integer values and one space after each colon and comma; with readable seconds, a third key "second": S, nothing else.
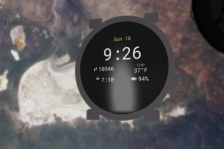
{"hour": 9, "minute": 26}
